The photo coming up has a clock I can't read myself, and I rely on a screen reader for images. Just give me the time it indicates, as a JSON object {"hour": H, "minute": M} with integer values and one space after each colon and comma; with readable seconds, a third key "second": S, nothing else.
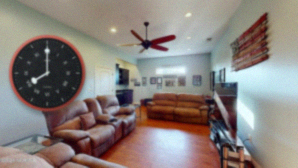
{"hour": 8, "minute": 0}
